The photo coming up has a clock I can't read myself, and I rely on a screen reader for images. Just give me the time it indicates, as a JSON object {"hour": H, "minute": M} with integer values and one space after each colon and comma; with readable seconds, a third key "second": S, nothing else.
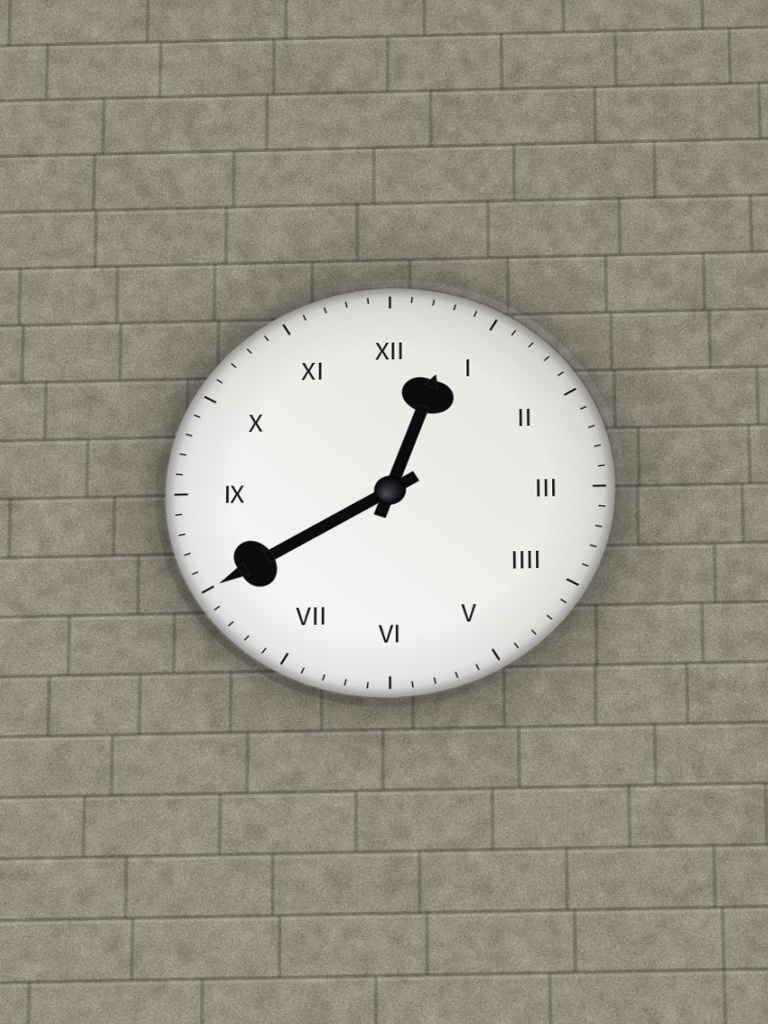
{"hour": 12, "minute": 40}
